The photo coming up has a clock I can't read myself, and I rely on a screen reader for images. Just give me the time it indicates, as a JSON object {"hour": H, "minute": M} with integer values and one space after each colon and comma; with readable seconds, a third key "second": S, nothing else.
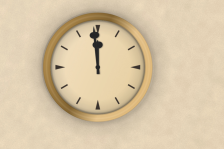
{"hour": 11, "minute": 59}
